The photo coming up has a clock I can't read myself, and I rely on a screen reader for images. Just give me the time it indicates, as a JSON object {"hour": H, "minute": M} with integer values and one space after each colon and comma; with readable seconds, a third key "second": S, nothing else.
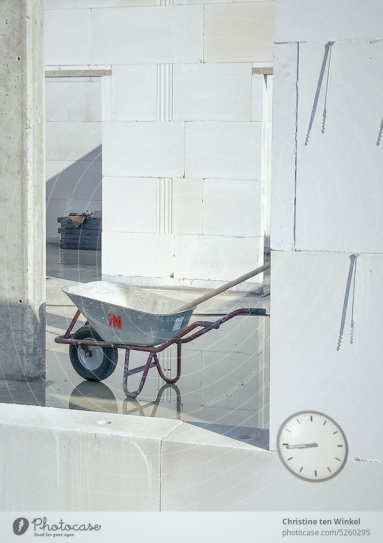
{"hour": 8, "minute": 44}
